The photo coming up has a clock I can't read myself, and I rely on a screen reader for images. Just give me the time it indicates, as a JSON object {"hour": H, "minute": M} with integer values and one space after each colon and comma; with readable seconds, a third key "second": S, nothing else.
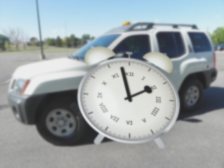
{"hour": 1, "minute": 58}
